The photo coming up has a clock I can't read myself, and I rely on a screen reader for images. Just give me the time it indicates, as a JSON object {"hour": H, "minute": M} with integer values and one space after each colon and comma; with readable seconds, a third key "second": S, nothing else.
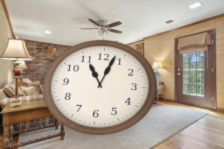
{"hour": 11, "minute": 3}
